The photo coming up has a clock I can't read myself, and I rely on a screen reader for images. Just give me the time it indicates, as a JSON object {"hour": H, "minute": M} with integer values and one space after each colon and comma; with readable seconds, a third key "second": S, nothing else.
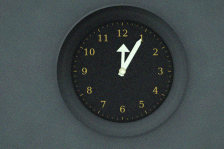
{"hour": 12, "minute": 5}
